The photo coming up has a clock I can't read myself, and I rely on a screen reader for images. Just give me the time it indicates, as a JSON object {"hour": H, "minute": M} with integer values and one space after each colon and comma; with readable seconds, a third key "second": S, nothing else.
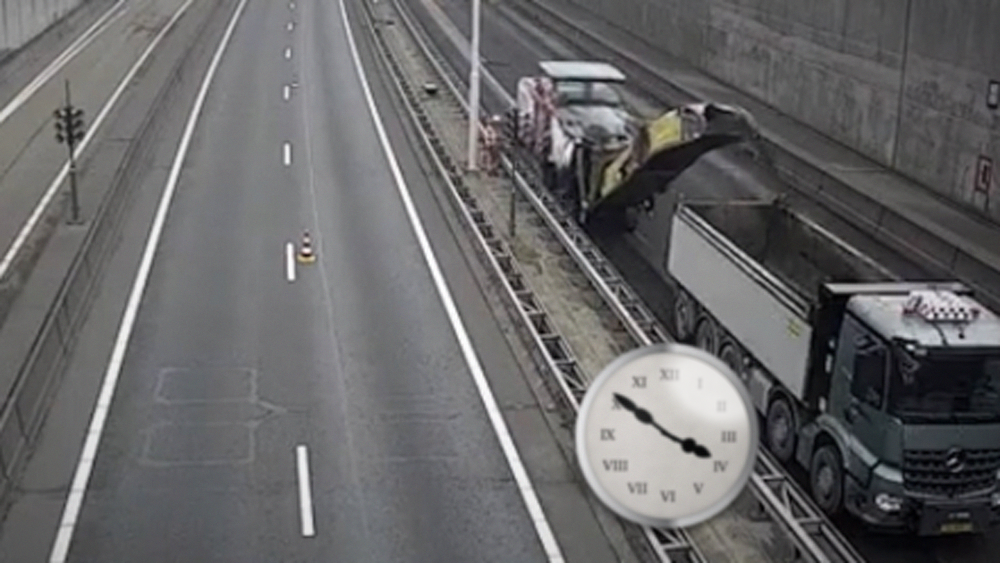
{"hour": 3, "minute": 51}
